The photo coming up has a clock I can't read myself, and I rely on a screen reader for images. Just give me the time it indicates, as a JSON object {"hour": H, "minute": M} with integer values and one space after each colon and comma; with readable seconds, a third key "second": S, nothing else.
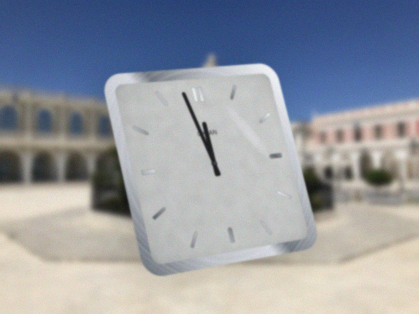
{"hour": 11, "minute": 58}
